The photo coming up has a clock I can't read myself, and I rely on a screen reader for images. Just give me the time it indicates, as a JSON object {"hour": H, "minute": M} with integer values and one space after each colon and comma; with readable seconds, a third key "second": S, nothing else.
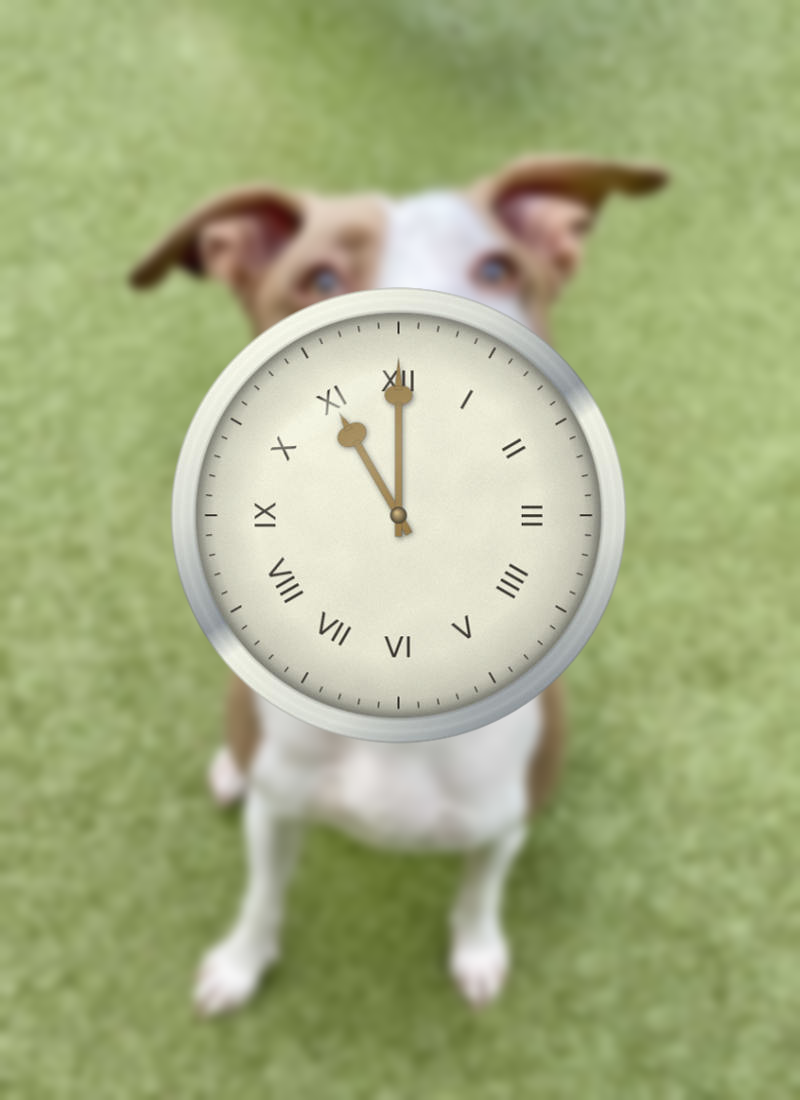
{"hour": 11, "minute": 0}
